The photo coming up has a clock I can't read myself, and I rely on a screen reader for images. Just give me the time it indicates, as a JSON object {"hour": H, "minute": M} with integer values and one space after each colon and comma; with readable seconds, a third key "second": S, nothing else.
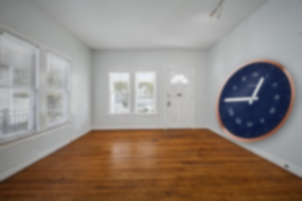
{"hour": 12, "minute": 45}
